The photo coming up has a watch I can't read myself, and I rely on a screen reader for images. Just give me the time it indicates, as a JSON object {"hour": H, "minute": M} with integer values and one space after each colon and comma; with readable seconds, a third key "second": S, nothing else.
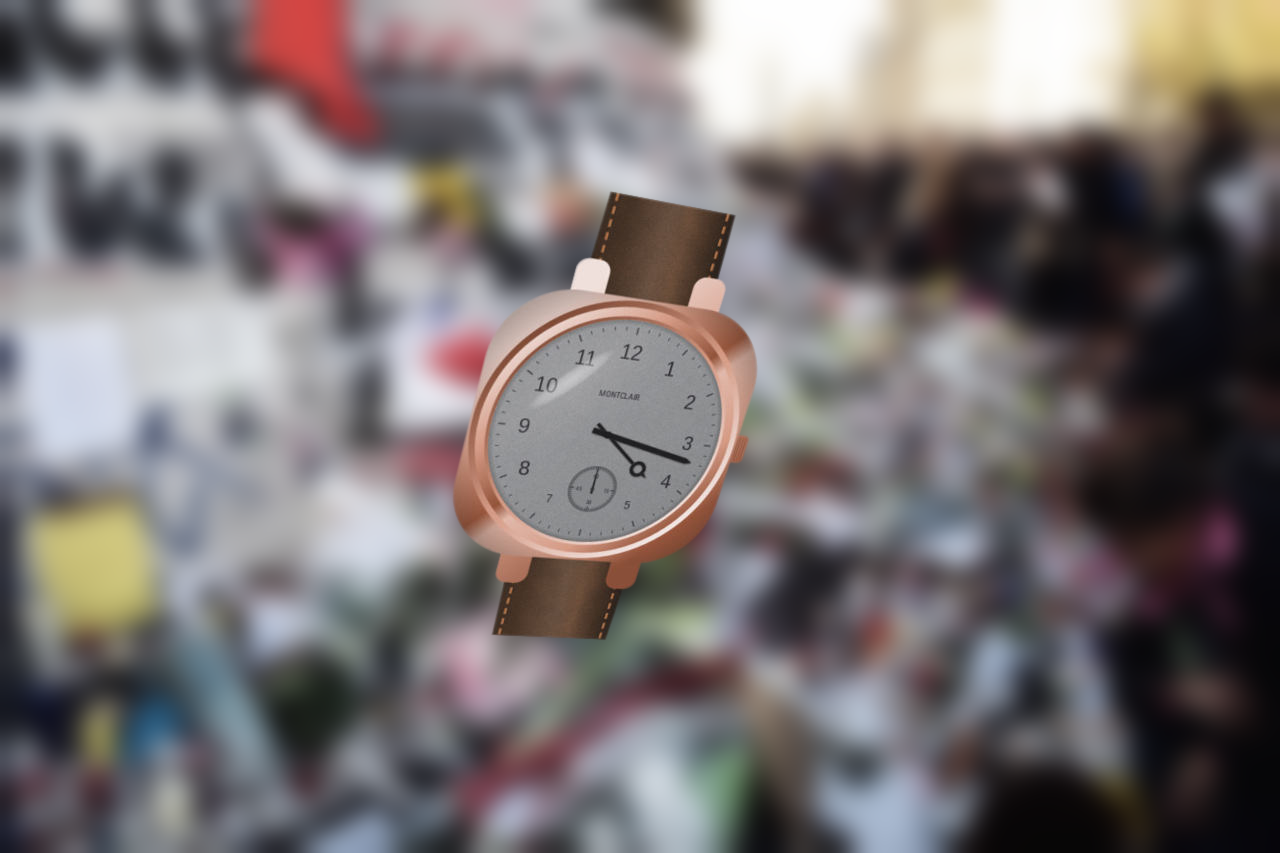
{"hour": 4, "minute": 17}
